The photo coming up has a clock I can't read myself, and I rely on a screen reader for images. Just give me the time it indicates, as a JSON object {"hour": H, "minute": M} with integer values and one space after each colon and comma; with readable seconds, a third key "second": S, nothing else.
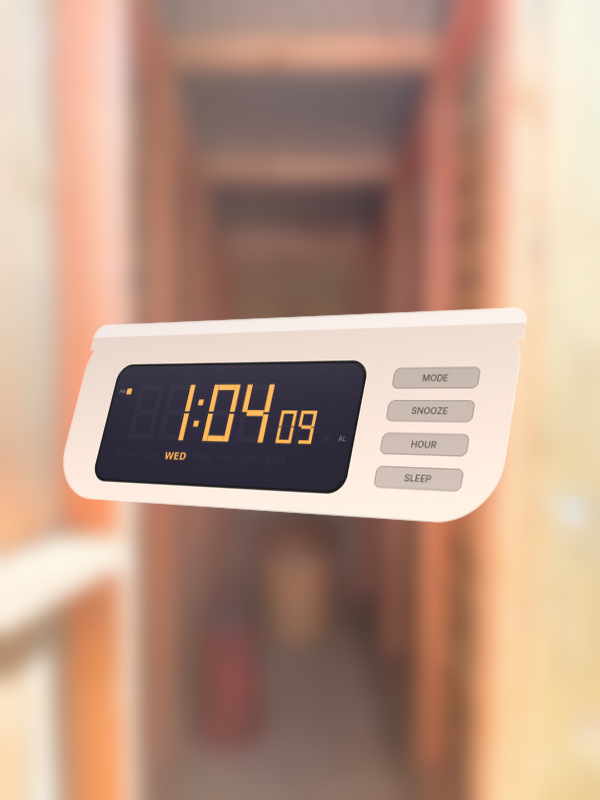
{"hour": 1, "minute": 4, "second": 9}
